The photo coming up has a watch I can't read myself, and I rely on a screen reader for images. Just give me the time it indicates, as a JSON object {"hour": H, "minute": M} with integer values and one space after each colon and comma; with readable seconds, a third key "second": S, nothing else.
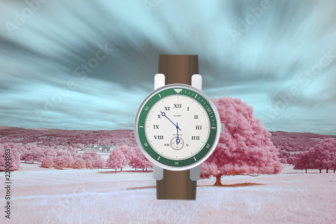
{"hour": 5, "minute": 52}
